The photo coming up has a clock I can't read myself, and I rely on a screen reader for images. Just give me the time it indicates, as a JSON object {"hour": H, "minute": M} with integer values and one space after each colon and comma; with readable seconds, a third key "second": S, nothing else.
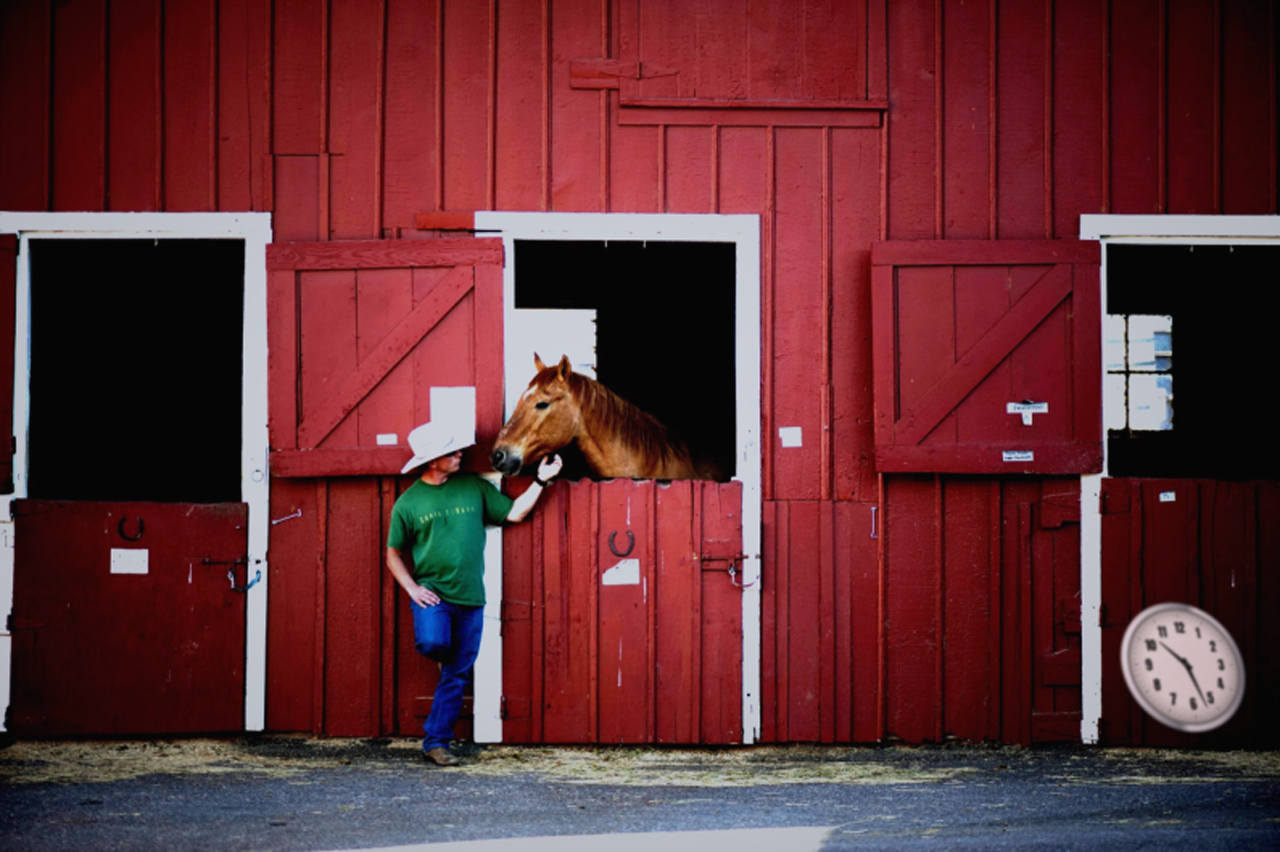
{"hour": 10, "minute": 27}
